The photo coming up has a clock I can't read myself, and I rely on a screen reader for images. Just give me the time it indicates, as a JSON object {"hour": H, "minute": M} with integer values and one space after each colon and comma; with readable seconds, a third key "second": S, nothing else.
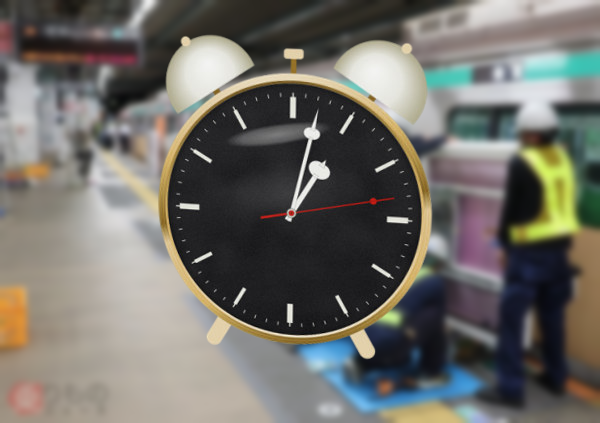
{"hour": 1, "minute": 2, "second": 13}
